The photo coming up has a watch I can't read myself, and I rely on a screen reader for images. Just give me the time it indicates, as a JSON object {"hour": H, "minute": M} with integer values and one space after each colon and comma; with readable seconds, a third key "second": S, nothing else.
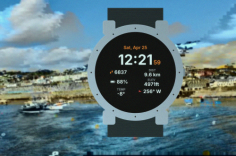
{"hour": 12, "minute": 21}
